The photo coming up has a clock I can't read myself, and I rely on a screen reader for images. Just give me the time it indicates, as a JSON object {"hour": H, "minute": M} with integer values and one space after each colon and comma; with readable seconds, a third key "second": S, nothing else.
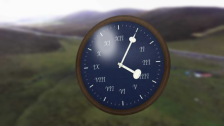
{"hour": 4, "minute": 5}
